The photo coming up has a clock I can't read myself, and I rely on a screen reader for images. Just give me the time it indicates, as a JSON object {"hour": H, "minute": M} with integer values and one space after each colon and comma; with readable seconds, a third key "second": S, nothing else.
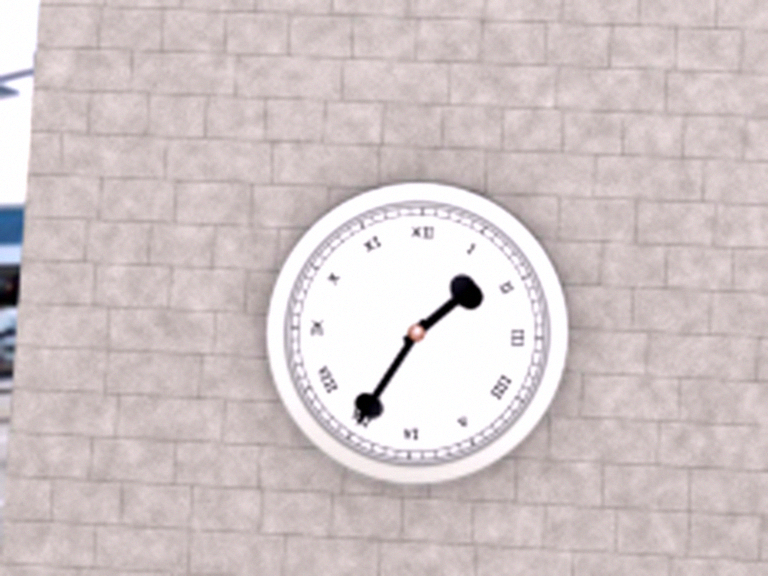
{"hour": 1, "minute": 35}
